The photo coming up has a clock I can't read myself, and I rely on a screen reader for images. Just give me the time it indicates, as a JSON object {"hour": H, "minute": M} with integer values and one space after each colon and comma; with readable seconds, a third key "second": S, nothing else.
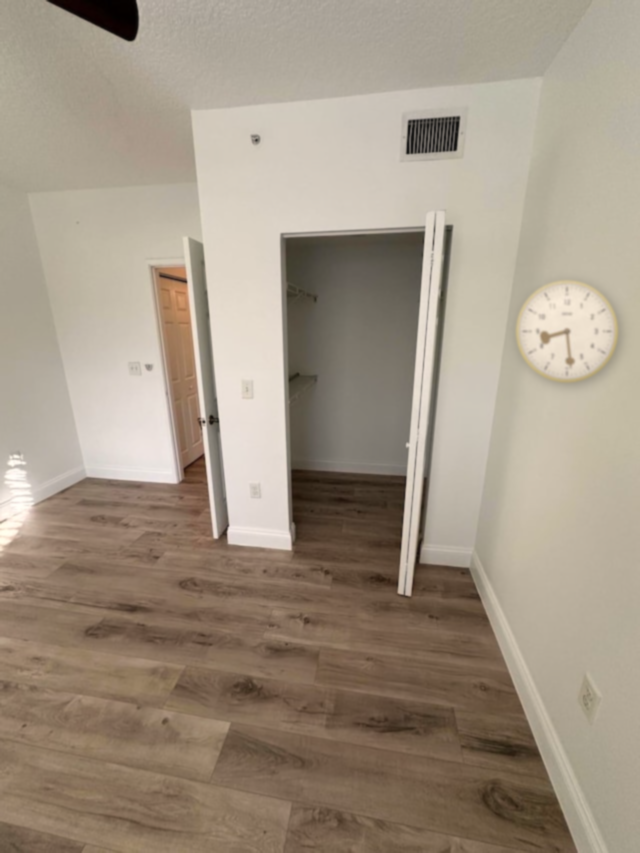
{"hour": 8, "minute": 29}
